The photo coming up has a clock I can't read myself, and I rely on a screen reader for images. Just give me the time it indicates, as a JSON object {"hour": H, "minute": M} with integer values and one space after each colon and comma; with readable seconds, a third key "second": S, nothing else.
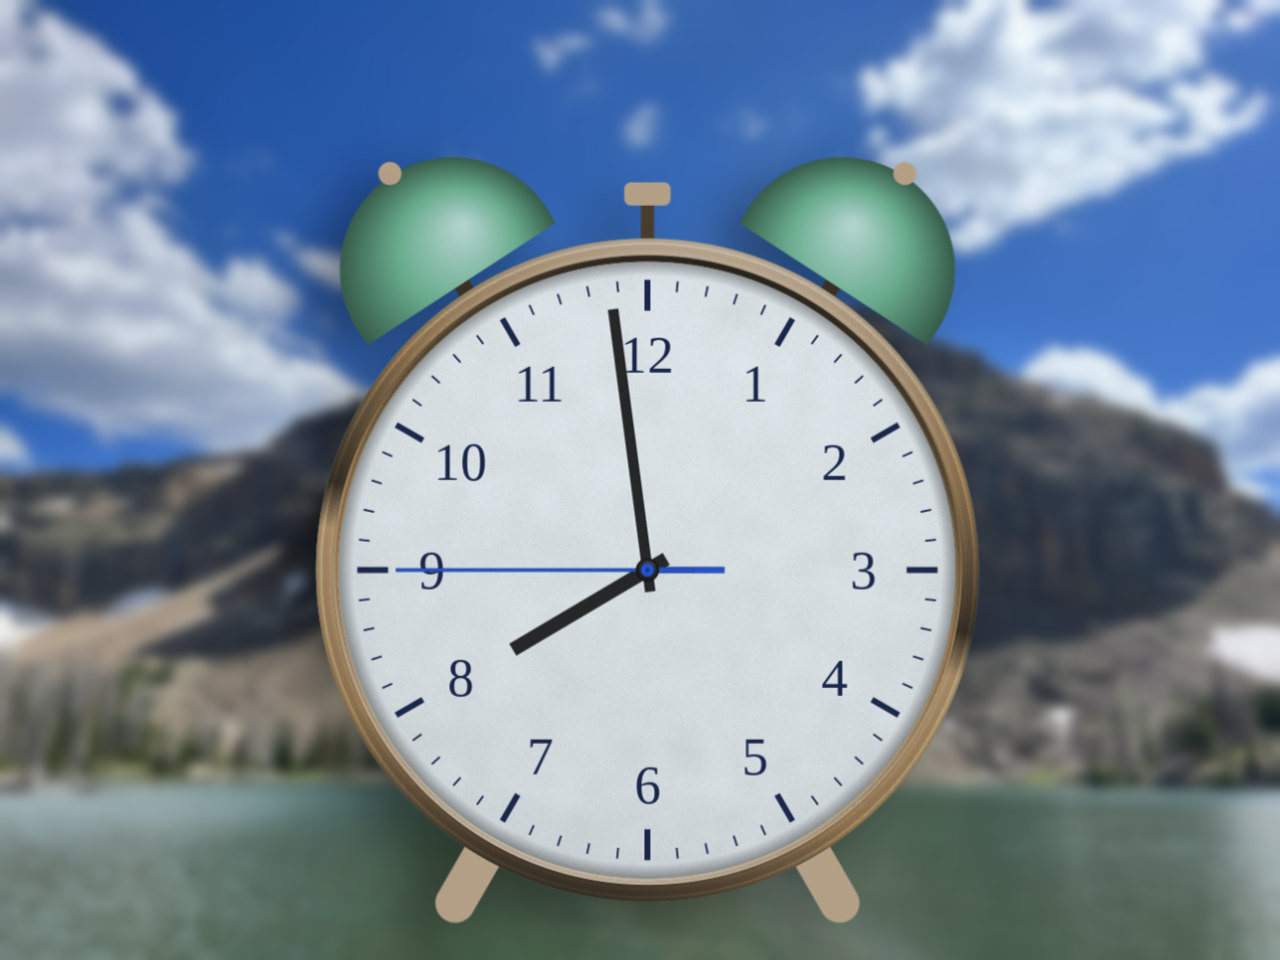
{"hour": 7, "minute": 58, "second": 45}
